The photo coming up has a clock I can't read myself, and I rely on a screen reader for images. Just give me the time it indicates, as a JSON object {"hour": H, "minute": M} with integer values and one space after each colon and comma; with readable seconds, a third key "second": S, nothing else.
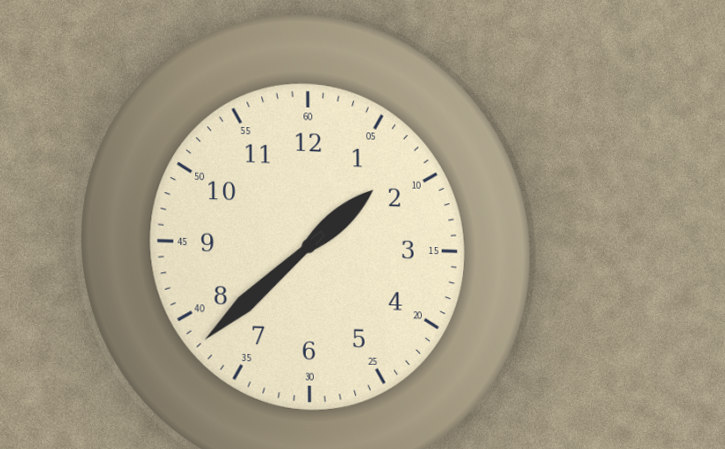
{"hour": 1, "minute": 38}
